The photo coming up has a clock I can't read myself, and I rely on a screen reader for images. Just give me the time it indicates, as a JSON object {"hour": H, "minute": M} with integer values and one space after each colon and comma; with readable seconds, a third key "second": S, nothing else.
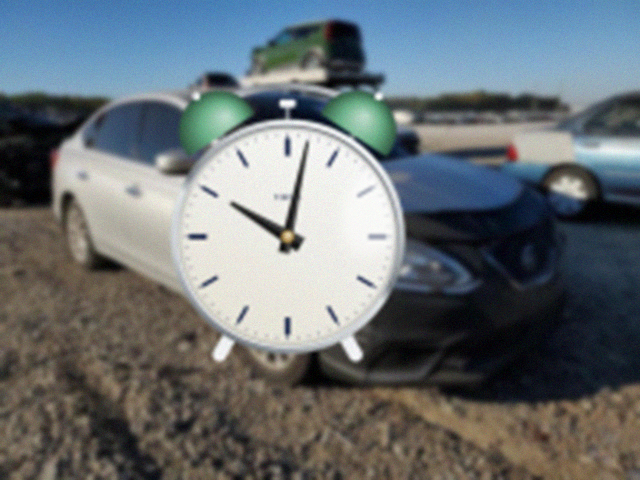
{"hour": 10, "minute": 2}
